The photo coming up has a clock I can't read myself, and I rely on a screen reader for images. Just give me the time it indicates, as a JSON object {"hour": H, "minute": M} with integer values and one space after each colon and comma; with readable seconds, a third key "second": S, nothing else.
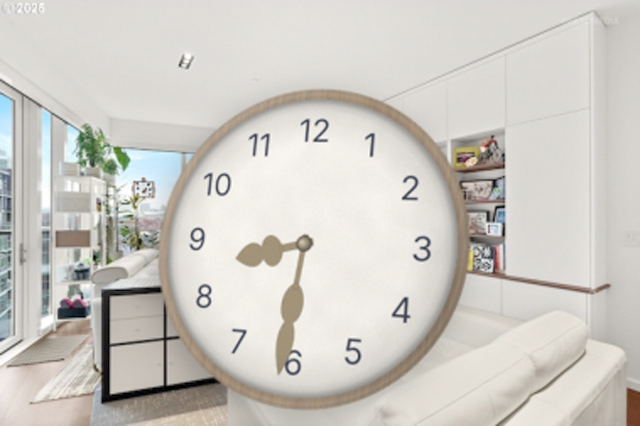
{"hour": 8, "minute": 31}
